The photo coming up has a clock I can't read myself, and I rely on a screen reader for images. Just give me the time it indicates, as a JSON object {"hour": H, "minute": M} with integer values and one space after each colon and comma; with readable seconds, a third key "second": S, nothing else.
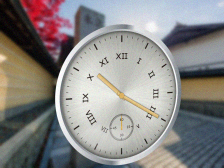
{"hour": 10, "minute": 20}
